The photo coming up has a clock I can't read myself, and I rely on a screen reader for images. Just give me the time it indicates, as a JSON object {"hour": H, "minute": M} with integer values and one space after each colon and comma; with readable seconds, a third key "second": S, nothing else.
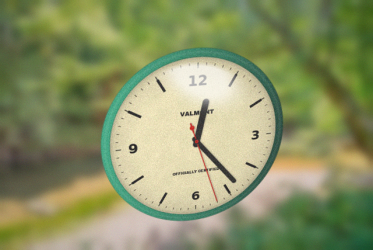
{"hour": 12, "minute": 23, "second": 27}
